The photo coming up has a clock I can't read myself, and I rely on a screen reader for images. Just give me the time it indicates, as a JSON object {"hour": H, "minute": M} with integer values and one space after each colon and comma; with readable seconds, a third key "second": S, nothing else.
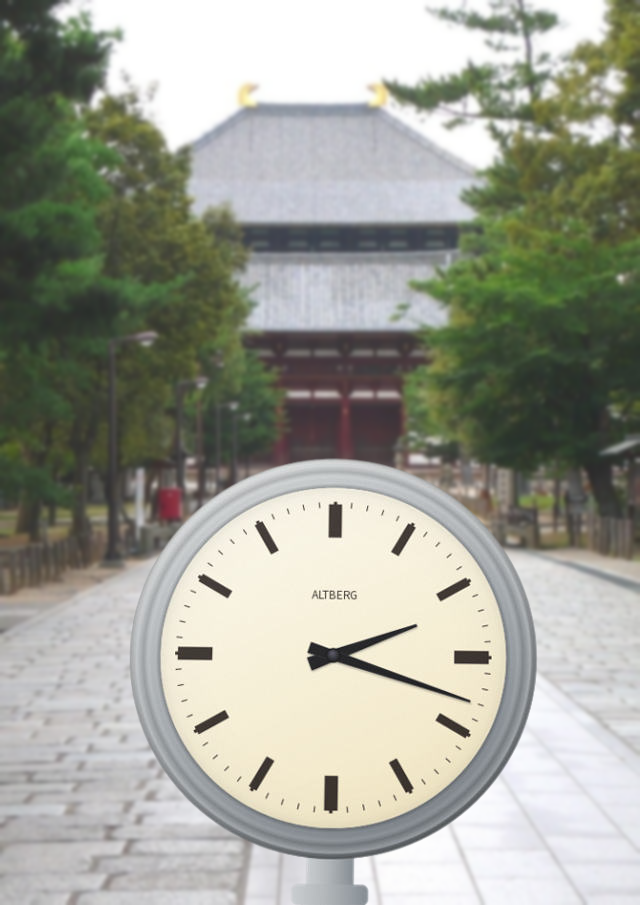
{"hour": 2, "minute": 18}
